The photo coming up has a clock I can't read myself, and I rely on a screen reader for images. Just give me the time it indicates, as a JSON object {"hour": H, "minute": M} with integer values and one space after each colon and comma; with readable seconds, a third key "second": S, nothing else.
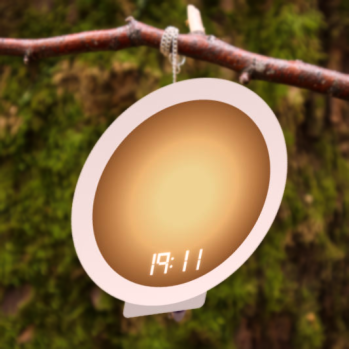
{"hour": 19, "minute": 11}
